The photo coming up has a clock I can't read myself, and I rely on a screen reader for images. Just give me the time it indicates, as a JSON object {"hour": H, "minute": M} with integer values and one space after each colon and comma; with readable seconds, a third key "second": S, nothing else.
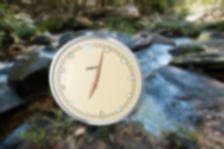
{"hour": 7, "minute": 4}
